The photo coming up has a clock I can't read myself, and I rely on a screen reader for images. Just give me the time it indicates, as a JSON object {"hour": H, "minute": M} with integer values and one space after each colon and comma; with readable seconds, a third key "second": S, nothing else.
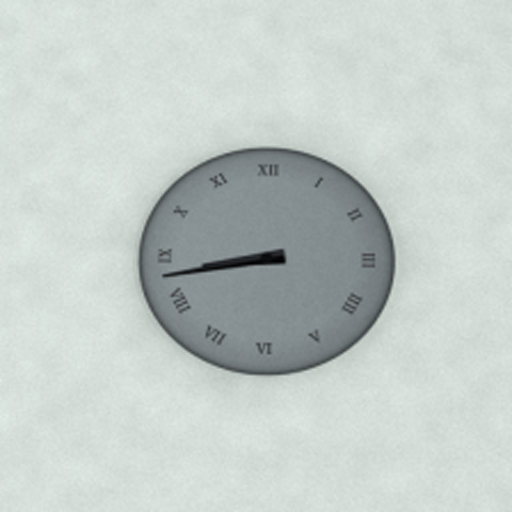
{"hour": 8, "minute": 43}
